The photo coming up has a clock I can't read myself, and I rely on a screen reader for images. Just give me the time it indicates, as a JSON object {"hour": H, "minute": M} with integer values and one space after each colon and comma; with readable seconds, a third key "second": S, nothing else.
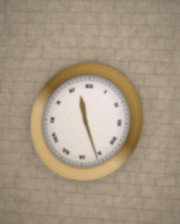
{"hour": 11, "minute": 26}
